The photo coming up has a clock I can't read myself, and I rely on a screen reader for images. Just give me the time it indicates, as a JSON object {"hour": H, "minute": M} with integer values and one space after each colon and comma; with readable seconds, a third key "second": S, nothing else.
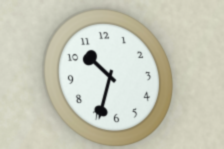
{"hour": 10, "minute": 34}
